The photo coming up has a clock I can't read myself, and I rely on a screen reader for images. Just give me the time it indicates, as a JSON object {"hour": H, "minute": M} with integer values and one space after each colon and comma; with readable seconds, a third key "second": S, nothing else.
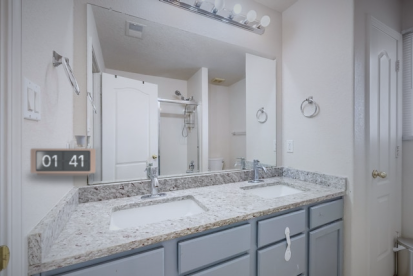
{"hour": 1, "minute": 41}
